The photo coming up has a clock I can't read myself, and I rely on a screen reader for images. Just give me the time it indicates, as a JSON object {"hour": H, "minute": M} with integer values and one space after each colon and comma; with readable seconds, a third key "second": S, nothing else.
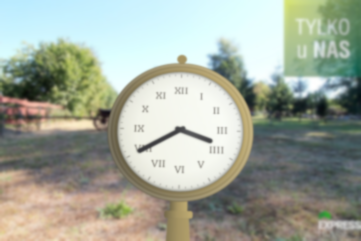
{"hour": 3, "minute": 40}
